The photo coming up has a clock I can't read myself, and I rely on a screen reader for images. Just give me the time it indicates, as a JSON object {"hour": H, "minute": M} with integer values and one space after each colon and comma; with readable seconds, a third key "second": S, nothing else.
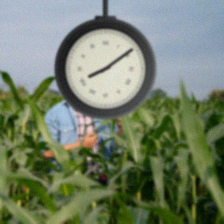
{"hour": 8, "minute": 9}
